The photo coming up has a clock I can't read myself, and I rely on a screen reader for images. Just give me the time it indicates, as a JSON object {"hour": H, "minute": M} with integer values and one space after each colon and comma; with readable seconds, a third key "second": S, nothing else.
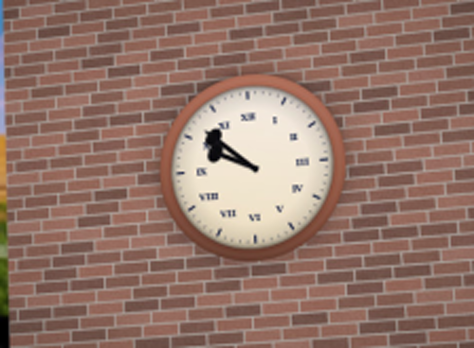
{"hour": 9, "minute": 52}
